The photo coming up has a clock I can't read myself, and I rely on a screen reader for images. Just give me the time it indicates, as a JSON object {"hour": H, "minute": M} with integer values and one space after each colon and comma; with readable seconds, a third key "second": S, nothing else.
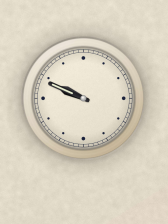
{"hour": 9, "minute": 49}
